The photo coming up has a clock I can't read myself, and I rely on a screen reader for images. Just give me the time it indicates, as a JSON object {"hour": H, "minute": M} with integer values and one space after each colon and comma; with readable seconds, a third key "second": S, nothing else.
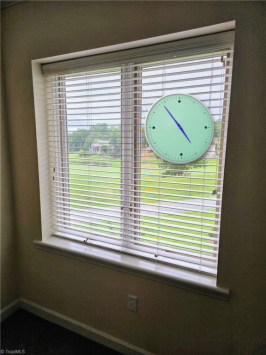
{"hour": 4, "minute": 54}
